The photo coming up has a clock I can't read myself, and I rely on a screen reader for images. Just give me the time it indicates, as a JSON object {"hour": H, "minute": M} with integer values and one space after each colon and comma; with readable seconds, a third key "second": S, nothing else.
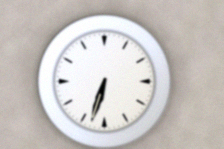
{"hour": 6, "minute": 33}
